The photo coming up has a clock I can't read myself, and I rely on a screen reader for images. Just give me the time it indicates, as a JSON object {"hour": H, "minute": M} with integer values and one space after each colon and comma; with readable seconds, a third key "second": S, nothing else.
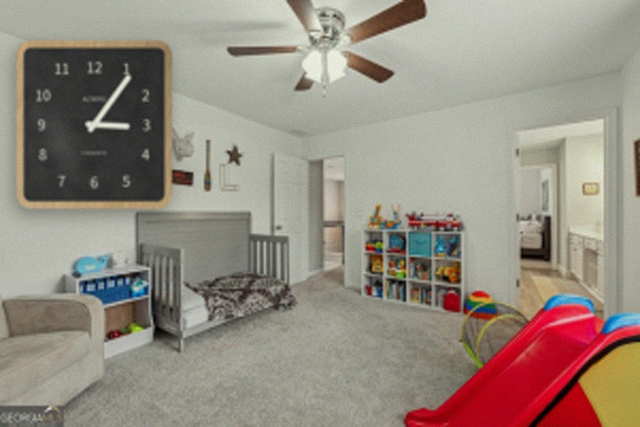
{"hour": 3, "minute": 6}
